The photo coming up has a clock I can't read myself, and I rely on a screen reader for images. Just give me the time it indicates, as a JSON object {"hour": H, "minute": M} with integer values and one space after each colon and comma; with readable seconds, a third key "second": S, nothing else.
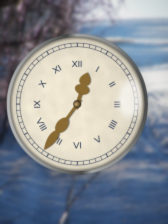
{"hour": 12, "minute": 36}
